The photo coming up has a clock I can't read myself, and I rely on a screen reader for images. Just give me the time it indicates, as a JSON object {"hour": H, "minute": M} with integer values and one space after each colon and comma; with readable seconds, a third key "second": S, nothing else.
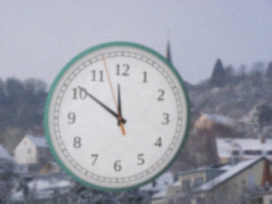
{"hour": 11, "minute": 50, "second": 57}
